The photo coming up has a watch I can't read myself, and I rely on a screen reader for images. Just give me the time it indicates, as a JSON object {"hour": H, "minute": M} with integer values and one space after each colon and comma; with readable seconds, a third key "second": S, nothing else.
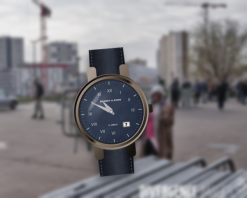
{"hour": 10, "minute": 50}
